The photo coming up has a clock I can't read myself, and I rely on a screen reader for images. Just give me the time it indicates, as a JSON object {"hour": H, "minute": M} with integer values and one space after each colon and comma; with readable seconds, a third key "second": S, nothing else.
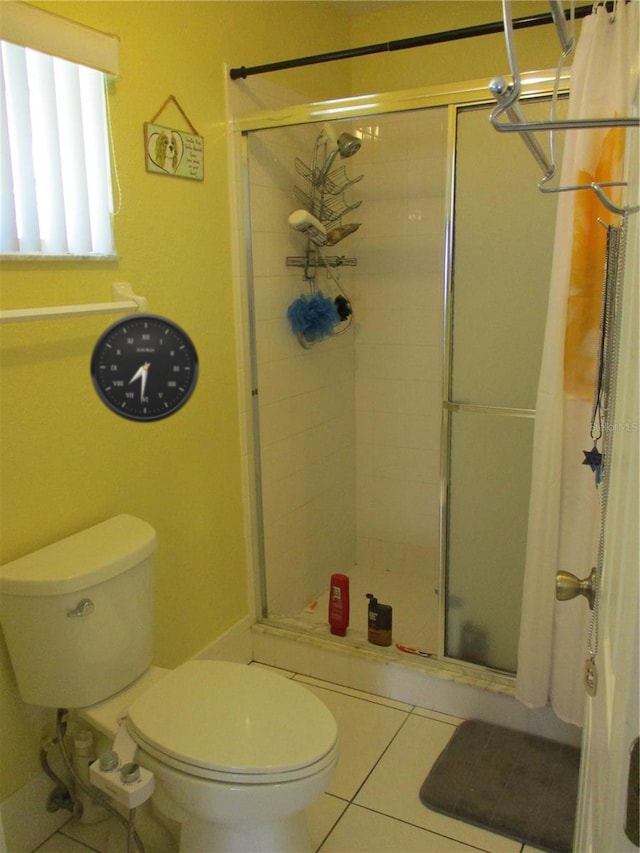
{"hour": 7, "minute": 31}
